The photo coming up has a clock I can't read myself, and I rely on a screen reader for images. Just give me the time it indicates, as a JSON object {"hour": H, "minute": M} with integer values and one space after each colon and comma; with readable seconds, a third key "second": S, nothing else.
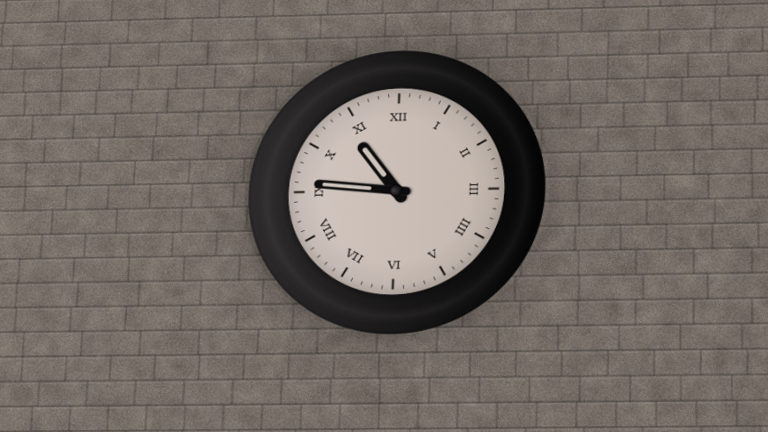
{"hour": 10, "minute": 46}
